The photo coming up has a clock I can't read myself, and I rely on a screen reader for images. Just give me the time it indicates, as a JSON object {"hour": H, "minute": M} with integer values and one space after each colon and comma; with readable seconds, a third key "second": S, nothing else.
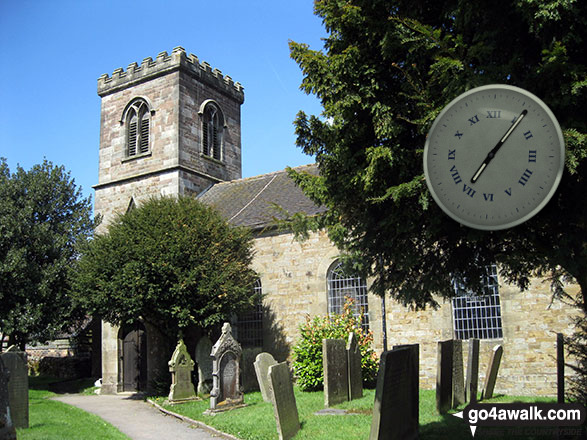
{"hour": 7, "minute": 6}
